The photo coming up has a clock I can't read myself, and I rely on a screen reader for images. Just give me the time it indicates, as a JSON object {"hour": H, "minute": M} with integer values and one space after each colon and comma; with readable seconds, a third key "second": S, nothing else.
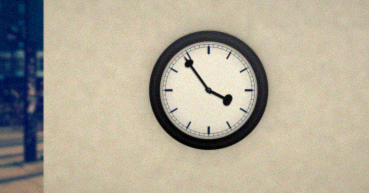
{"hour": 3, "minute": 54}
